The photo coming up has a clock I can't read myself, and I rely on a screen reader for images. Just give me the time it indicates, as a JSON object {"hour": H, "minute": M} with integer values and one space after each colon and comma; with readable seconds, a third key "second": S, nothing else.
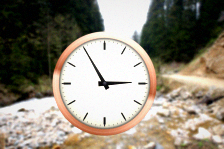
{"hour": 2, "minute": 55}
